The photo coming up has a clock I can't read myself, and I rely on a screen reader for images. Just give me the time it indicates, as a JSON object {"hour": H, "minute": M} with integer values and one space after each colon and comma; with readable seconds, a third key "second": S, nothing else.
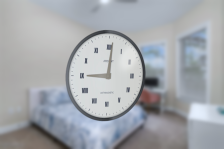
{"hour": 9, "minute": 1}
